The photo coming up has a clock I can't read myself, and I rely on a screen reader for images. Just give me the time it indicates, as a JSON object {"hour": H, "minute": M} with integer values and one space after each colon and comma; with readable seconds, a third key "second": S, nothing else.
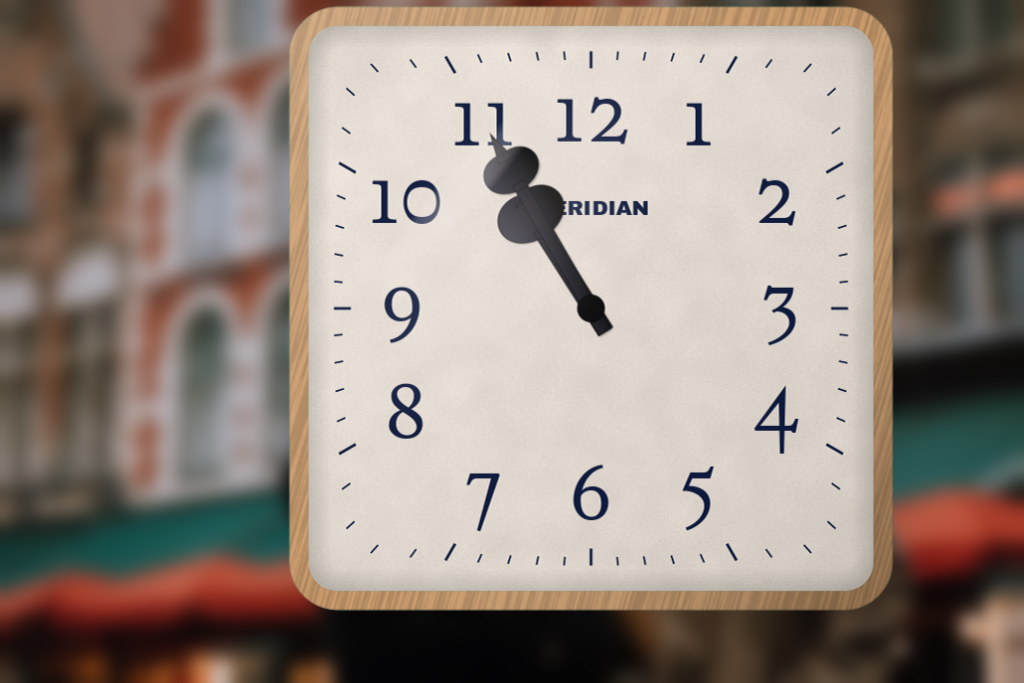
{"hour": 10, "minute": 55}
